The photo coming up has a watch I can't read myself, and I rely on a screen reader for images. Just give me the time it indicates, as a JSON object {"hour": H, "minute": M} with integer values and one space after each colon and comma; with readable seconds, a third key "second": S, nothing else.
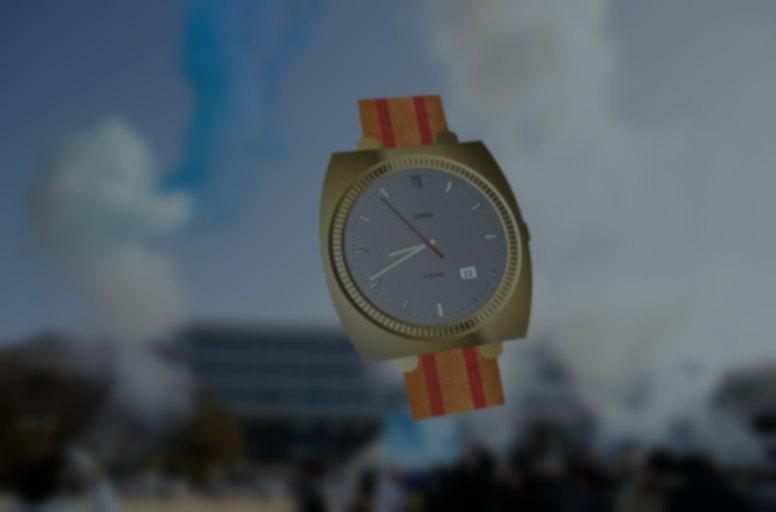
{"hour": 8, "minute": 40, "second": 54}
